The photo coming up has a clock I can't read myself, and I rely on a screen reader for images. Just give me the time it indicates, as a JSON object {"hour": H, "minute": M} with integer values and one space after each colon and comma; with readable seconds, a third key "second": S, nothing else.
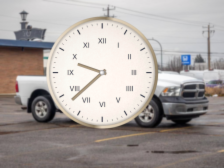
{"hour": 9, "minute": 38}
